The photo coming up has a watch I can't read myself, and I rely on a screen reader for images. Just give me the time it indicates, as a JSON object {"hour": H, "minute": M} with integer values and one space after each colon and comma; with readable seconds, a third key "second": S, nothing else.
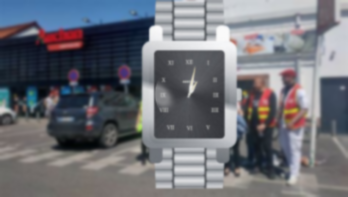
{"hour": 1, "minute": 2}
